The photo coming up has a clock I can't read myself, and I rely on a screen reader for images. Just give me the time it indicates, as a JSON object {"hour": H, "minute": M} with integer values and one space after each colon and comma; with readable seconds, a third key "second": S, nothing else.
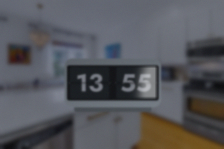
{"hour": 13, "minute": 55}
